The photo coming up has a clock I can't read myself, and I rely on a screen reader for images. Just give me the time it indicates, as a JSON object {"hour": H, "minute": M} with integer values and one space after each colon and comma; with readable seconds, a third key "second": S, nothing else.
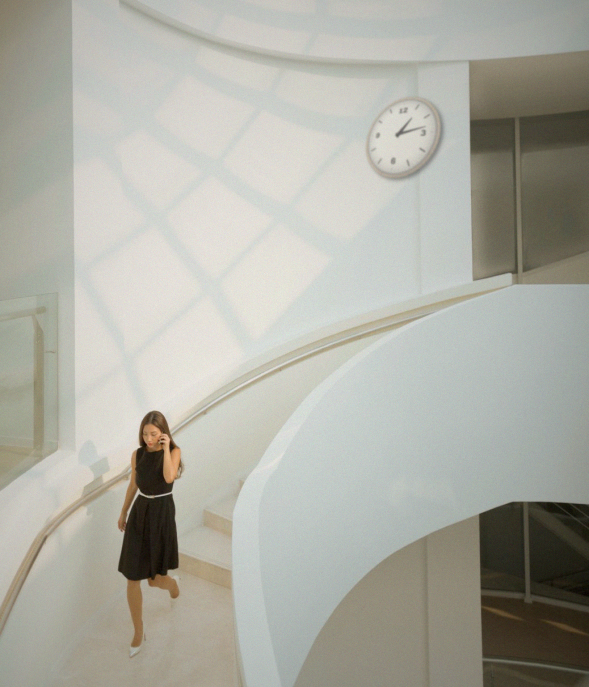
{"hour": 1, "minute": 13}
